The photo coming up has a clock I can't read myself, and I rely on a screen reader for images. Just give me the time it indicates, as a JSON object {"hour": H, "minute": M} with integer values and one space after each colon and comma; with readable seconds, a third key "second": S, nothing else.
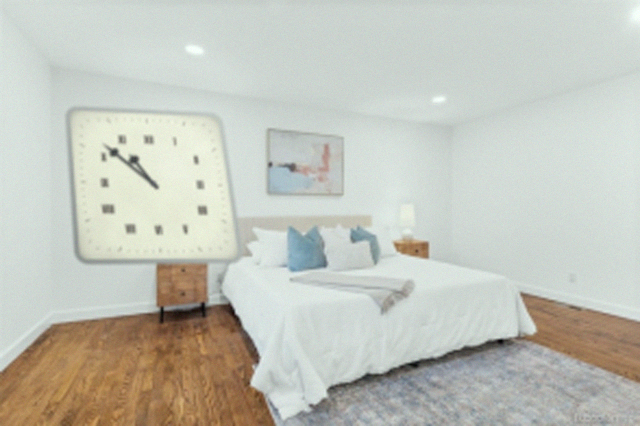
{"hour": 10, "minute": 52}
